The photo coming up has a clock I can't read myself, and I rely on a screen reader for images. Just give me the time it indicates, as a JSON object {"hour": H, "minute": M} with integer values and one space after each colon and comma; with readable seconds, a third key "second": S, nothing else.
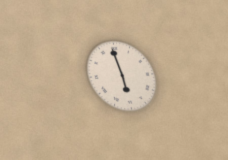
{"hour": 5, "minute": 59}
